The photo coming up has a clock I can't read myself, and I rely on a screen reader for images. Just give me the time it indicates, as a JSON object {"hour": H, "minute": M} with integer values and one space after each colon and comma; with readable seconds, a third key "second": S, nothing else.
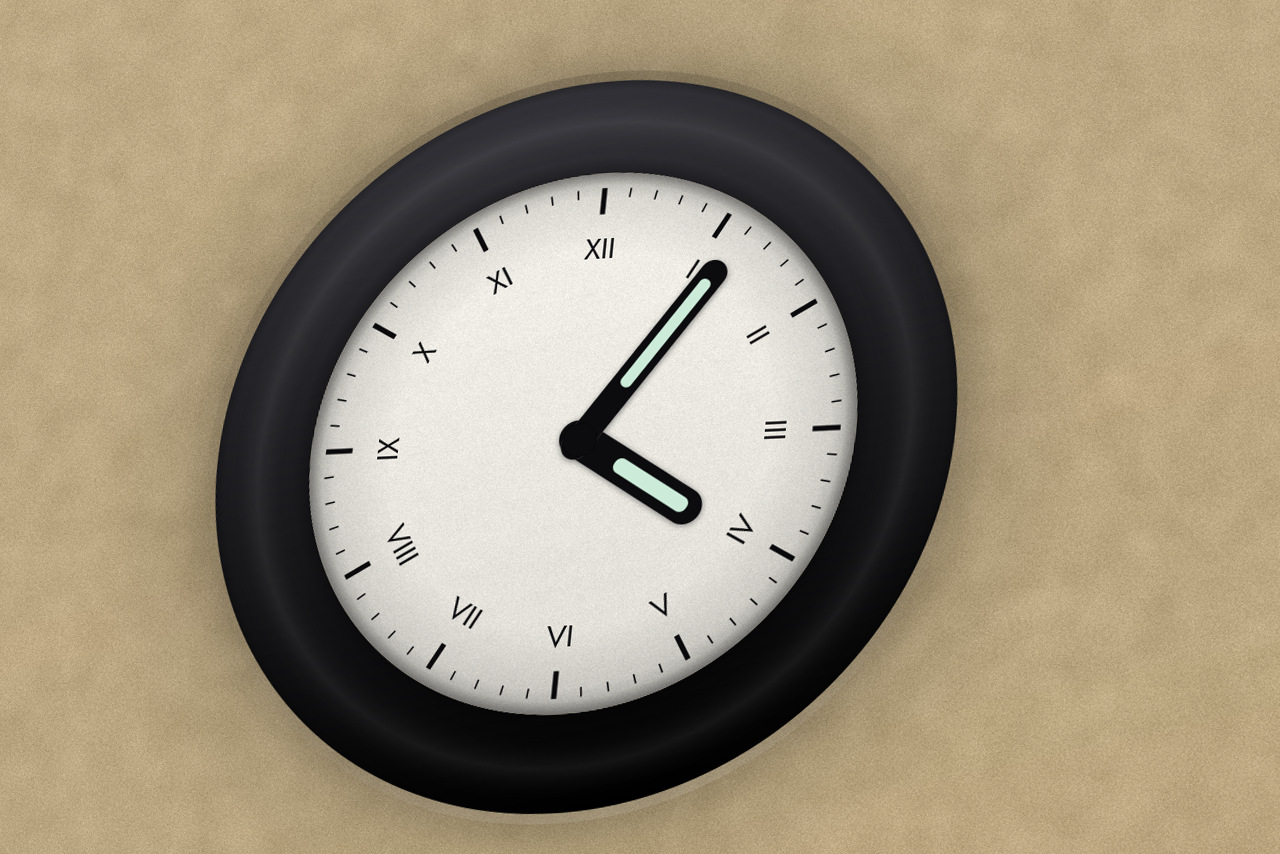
{"hour": 4, "minute": 6}
